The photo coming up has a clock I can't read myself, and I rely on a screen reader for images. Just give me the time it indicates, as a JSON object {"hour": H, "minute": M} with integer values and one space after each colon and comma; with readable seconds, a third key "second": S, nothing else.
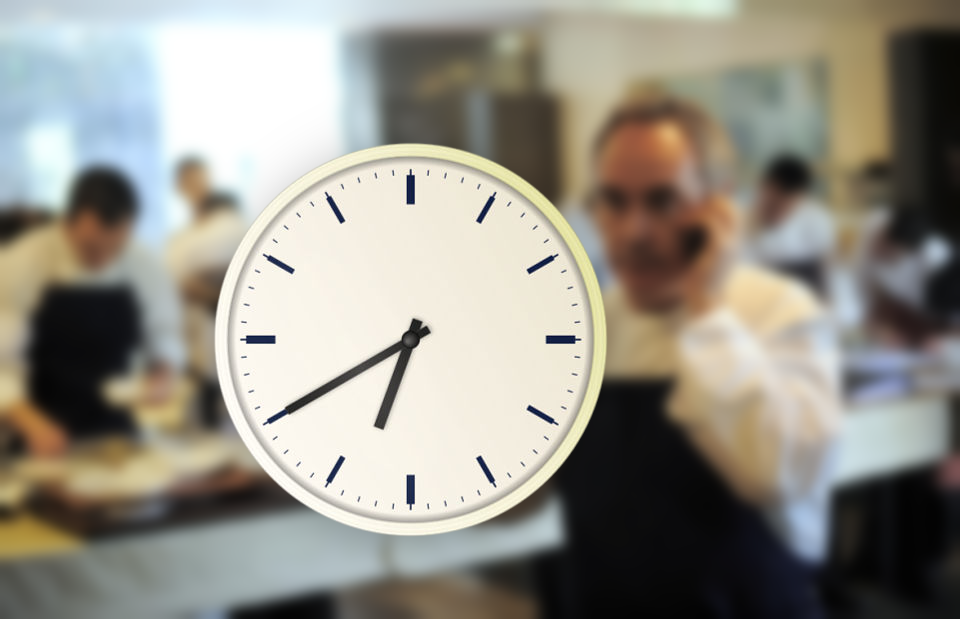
{"hour": 6, "minute": 40}
